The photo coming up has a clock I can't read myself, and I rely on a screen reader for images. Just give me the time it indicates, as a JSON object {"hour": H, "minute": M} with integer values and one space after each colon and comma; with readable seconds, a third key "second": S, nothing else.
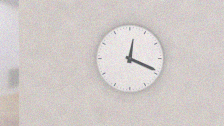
{"hour": 12, "minute": 19}
